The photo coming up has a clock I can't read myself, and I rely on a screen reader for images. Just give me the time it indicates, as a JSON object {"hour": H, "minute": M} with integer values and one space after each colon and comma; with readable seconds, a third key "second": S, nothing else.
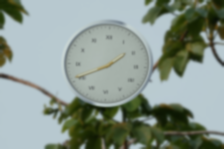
{"hour": 1, "minute": 41}
